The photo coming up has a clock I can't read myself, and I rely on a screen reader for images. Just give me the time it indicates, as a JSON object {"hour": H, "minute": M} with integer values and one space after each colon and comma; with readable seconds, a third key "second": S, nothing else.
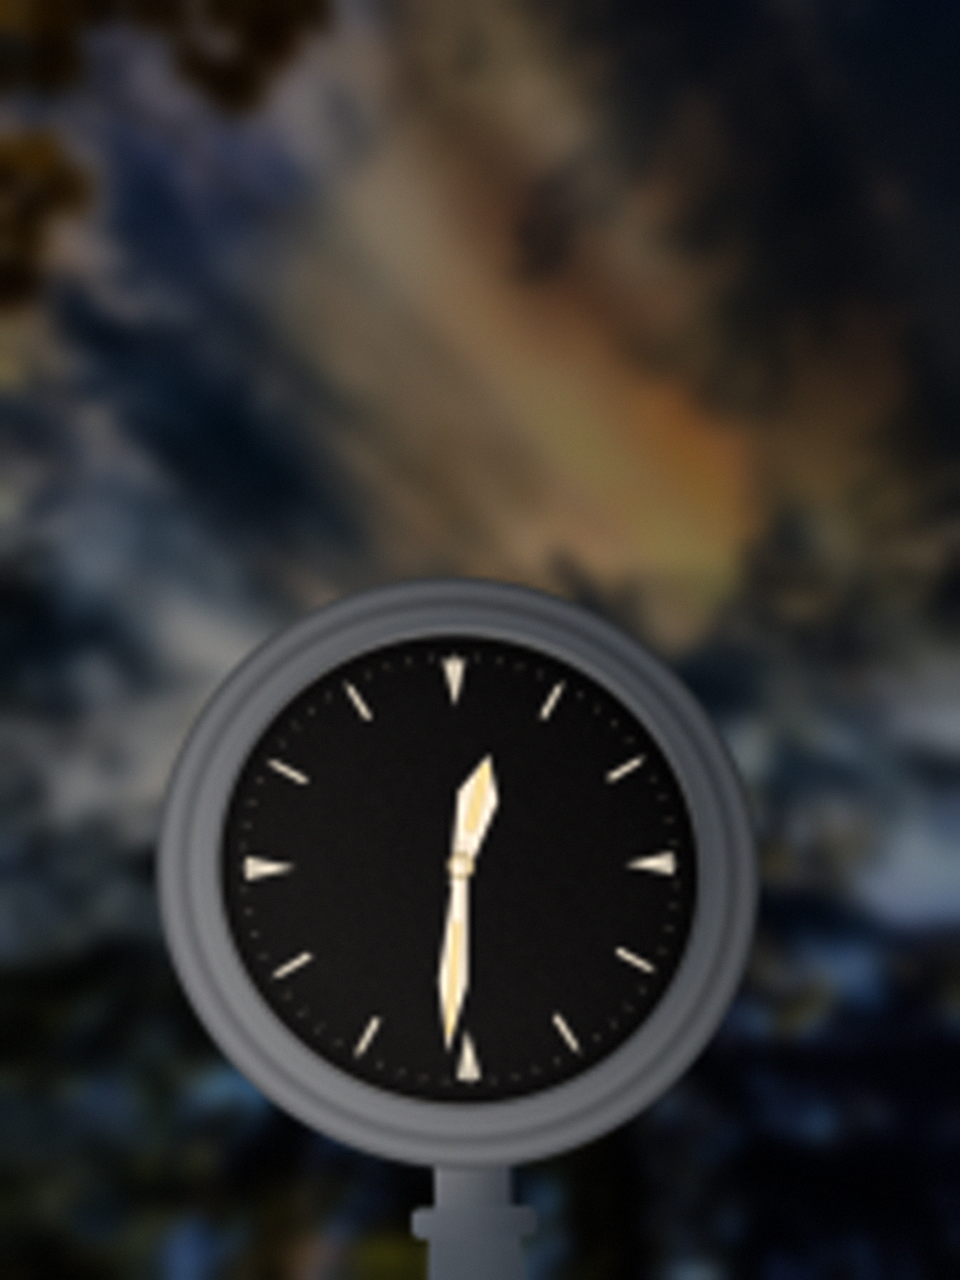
{"hour": 12, "minute": 31}
